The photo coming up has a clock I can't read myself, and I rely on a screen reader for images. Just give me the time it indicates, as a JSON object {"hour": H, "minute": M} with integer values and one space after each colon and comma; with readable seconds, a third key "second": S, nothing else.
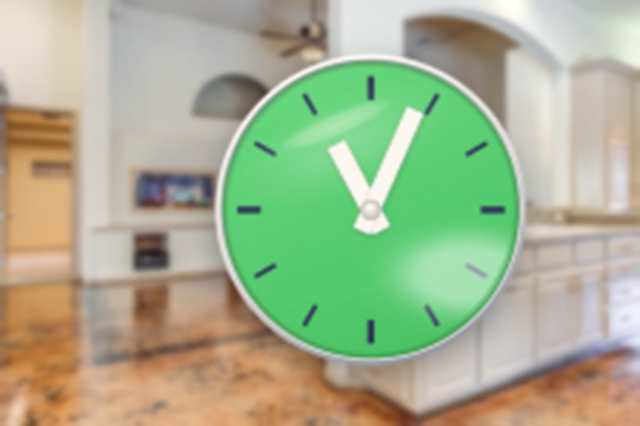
{"hour": 11, "minute": 4}
